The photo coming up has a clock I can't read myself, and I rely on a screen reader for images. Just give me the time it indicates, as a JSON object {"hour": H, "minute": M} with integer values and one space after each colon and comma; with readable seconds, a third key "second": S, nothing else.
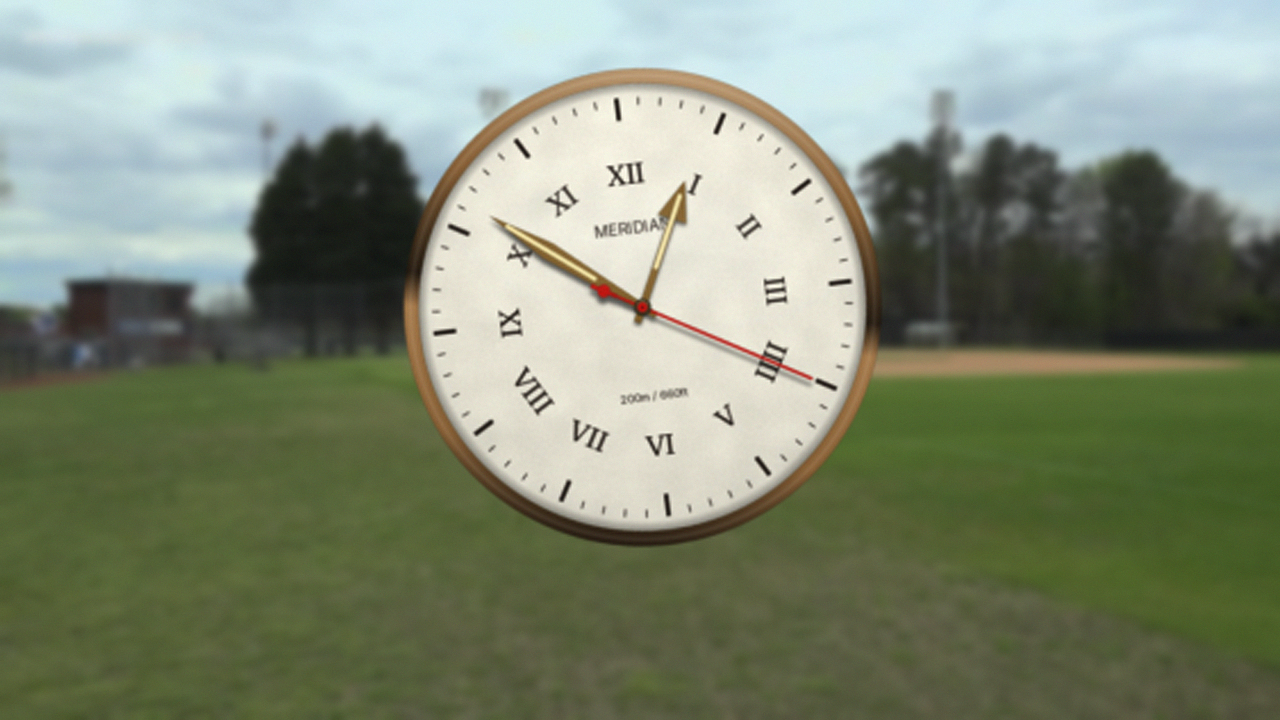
{"hour": 12, "minute": 51, "second": 20}
